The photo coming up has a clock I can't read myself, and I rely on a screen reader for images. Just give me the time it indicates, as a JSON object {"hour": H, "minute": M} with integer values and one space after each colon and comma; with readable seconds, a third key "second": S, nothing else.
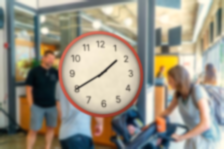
{"hour": 1, "minute": 40}
